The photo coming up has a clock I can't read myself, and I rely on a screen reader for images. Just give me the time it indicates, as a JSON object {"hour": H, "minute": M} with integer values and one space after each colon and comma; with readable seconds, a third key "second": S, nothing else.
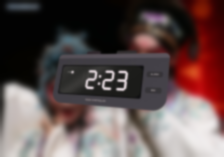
{"hour": 2, "minute": 23}
